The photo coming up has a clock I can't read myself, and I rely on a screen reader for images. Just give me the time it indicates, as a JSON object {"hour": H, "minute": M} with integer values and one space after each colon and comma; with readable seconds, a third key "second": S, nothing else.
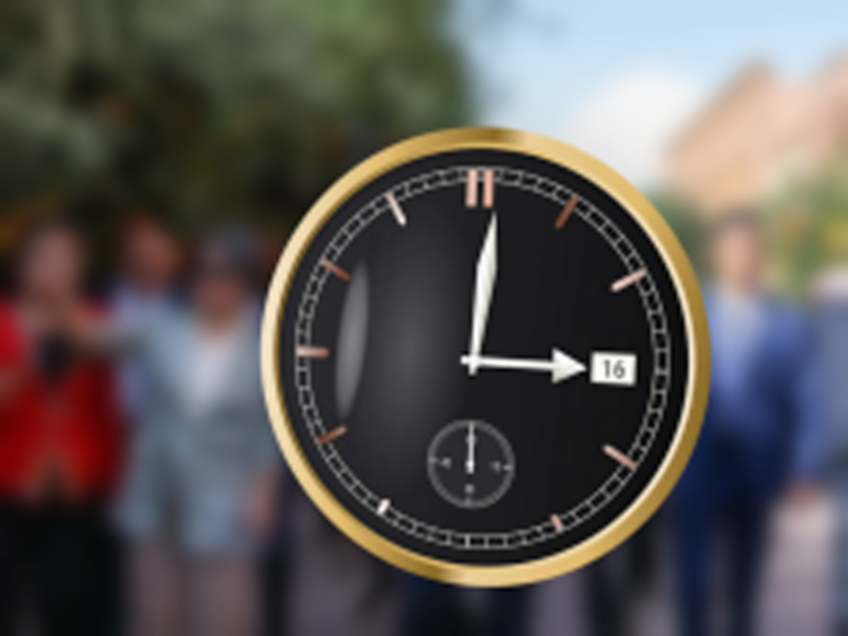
{"hour": 3, "minute": 1}
